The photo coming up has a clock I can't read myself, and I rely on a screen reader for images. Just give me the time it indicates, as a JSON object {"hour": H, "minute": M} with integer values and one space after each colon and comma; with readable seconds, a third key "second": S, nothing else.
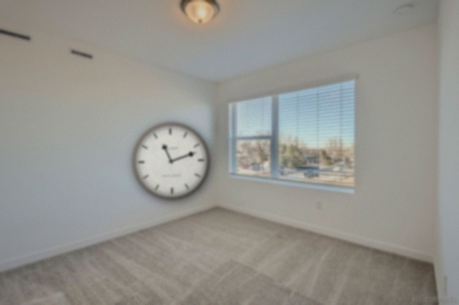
{"hour": 11, "minute": 12}
